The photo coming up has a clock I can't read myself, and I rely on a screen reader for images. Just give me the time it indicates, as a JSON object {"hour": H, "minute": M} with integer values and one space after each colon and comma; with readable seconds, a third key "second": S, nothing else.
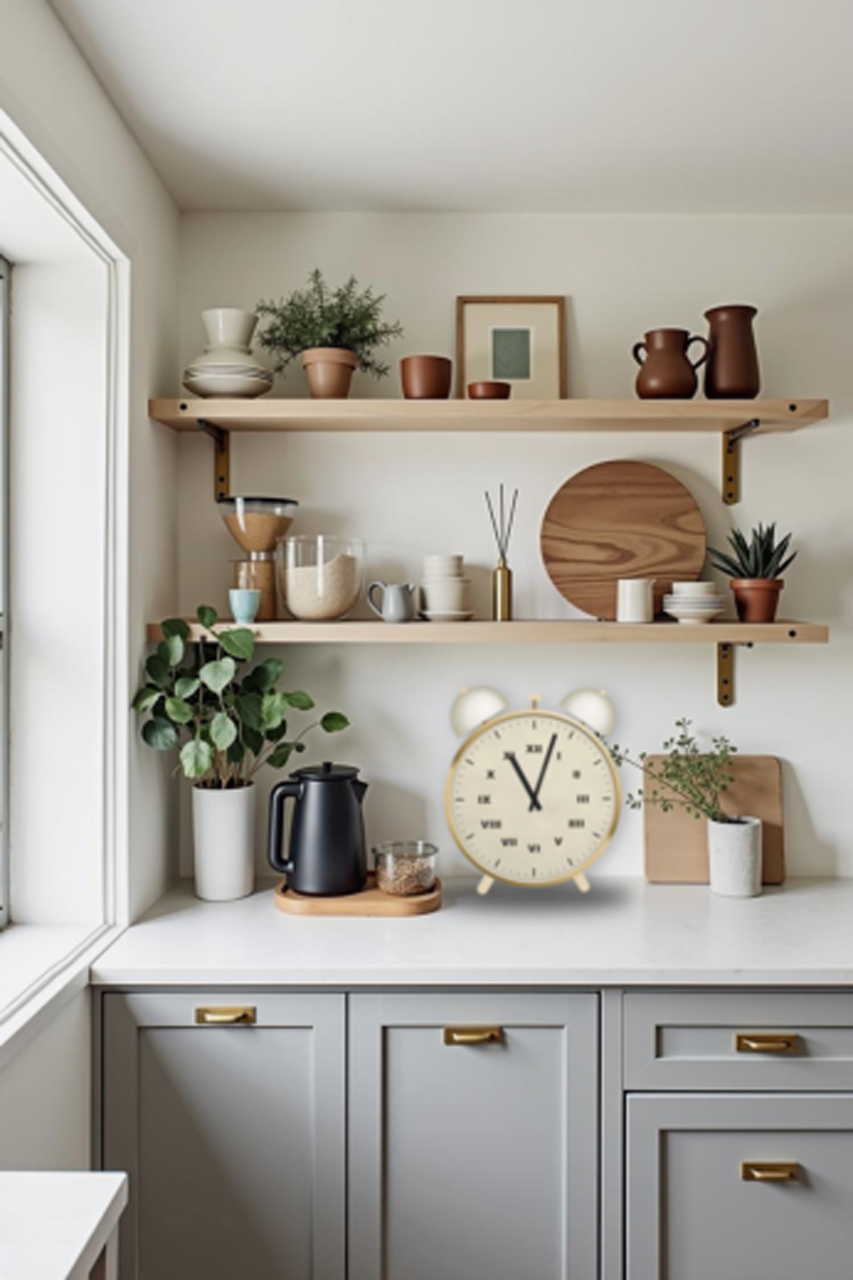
{"hour": 11, "minute": 3}
